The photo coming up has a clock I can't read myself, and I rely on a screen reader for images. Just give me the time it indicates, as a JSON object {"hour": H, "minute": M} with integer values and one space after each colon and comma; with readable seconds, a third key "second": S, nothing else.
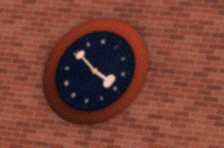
{"hour": 3, "minute": 51}
